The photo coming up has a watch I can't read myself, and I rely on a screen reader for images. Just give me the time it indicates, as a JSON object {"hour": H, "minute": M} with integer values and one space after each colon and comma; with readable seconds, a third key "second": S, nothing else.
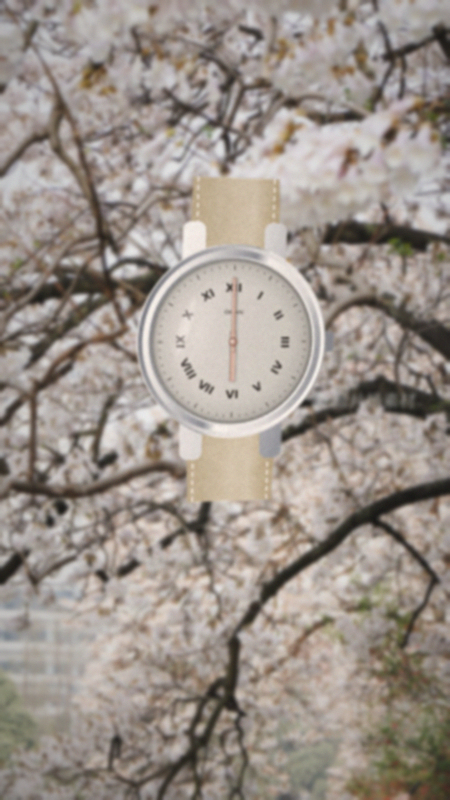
{"hour": 6, "minute": 0}
